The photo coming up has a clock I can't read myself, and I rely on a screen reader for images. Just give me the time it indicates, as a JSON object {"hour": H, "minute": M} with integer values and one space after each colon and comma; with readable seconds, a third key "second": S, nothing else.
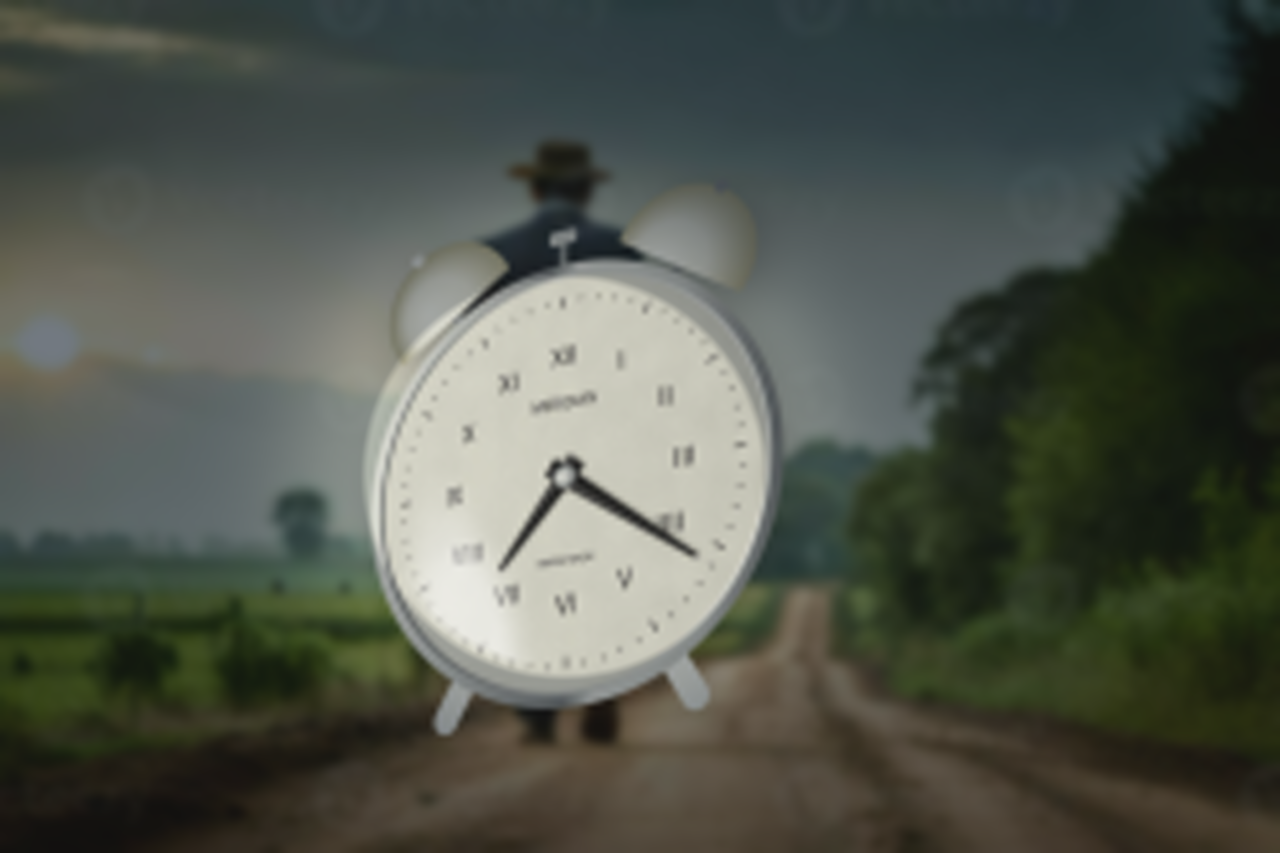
{"hour": 7, "minute": 21}
